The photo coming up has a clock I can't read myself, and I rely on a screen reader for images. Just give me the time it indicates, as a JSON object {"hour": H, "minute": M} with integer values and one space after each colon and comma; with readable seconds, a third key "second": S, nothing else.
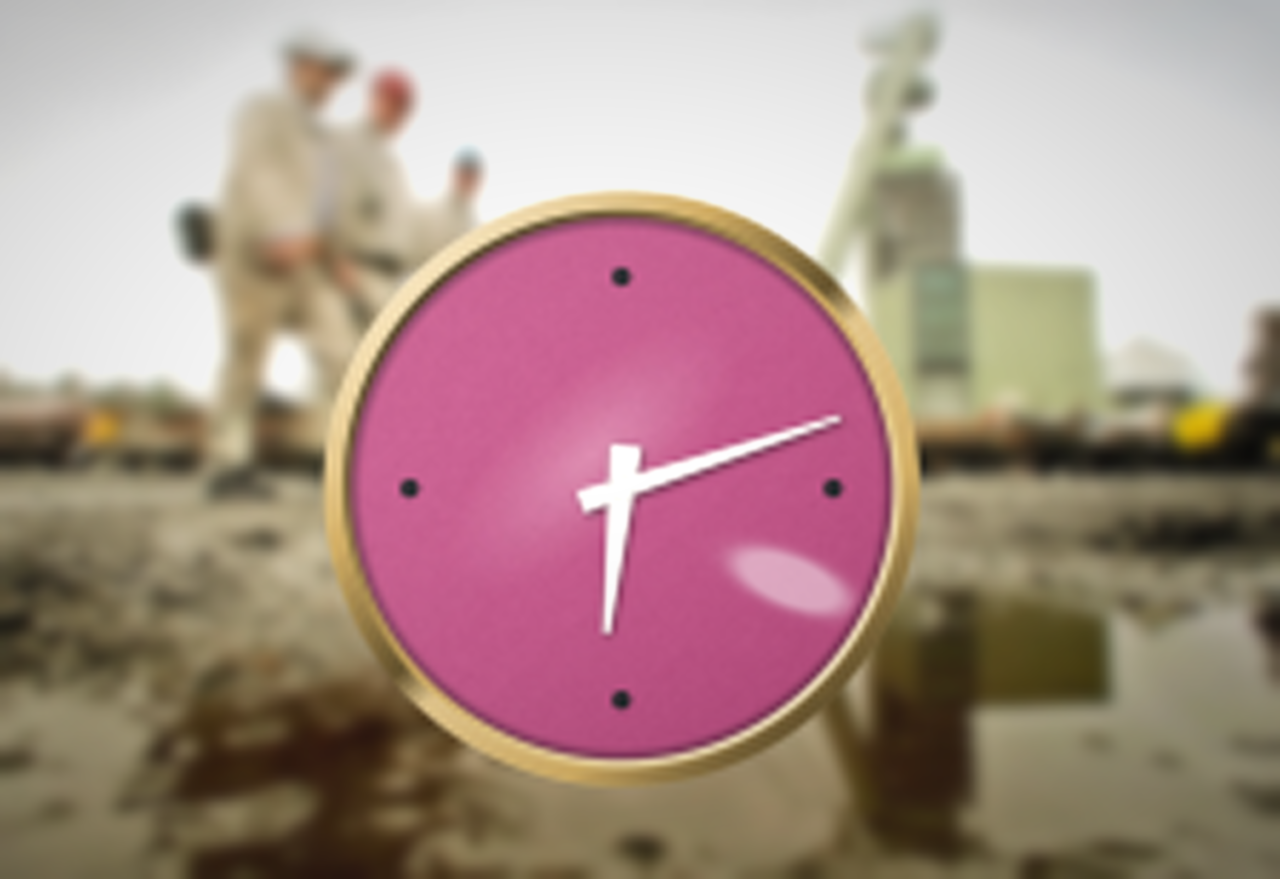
{"hour": 6, "minute": 12}
